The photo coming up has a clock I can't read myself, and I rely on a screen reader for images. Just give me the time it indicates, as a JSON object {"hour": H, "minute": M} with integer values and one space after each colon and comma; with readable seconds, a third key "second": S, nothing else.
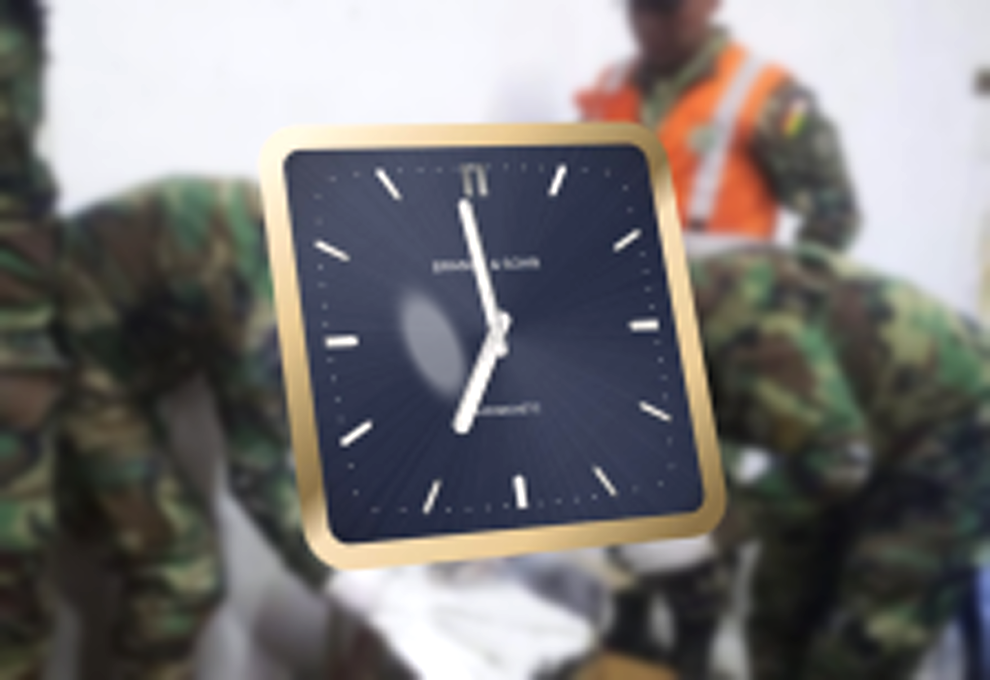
{"hour": 6, "minute": 59}
